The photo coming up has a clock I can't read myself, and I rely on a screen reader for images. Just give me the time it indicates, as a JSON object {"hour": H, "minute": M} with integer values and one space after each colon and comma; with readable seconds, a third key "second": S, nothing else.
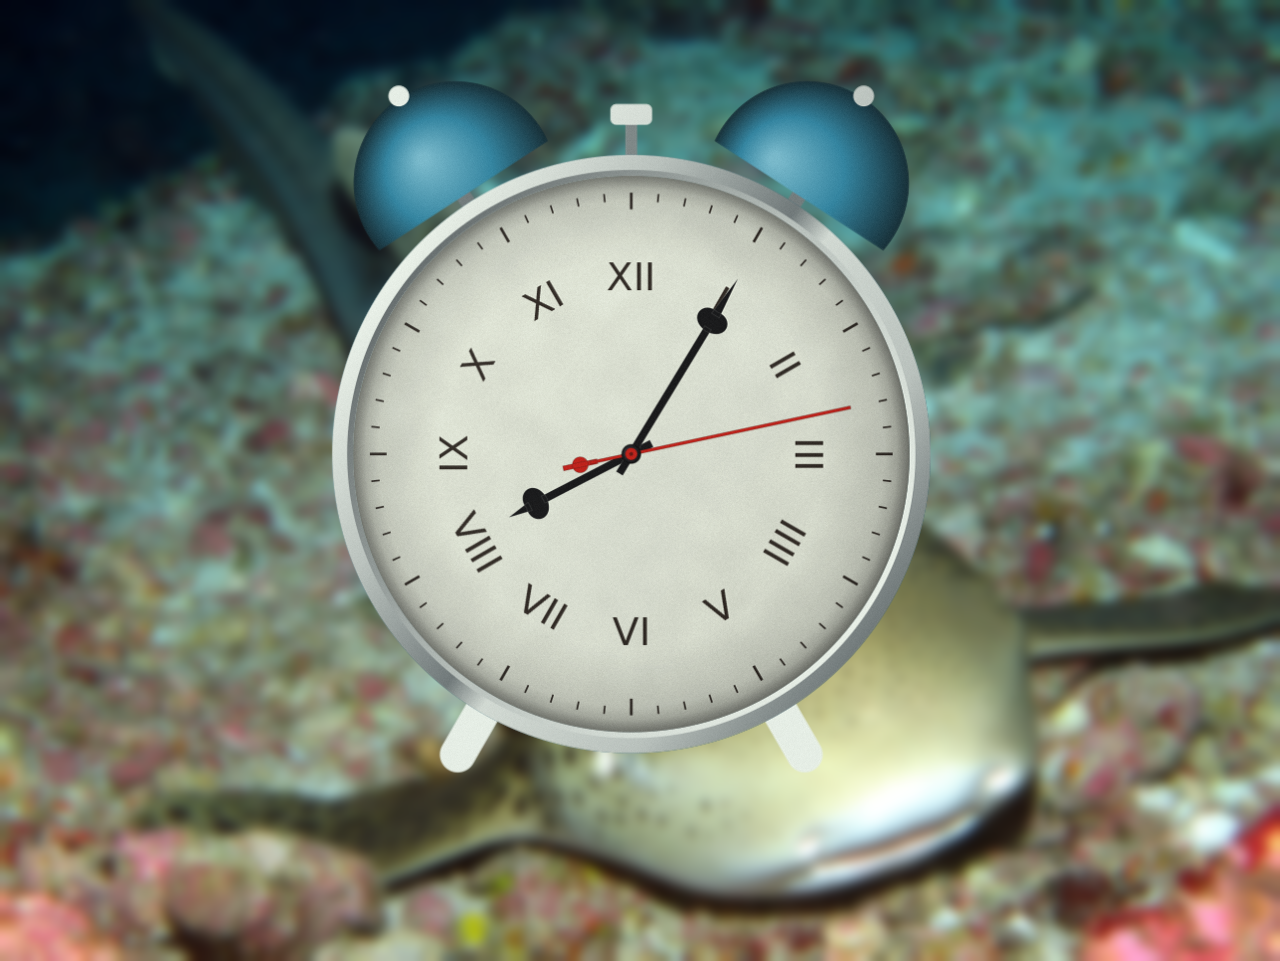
{"hour": 8, "minute": 5, "second": 13}
